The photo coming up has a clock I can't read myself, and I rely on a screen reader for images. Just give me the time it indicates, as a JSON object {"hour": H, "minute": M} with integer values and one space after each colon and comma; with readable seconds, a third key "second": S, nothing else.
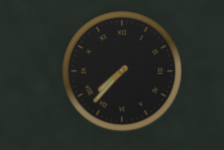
{"hour": 7, "minute": 37}
